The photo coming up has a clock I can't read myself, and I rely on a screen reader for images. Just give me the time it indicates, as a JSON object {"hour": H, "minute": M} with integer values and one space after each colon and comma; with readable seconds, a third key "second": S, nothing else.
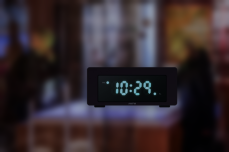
{"hour": 10, "minute": 29}
